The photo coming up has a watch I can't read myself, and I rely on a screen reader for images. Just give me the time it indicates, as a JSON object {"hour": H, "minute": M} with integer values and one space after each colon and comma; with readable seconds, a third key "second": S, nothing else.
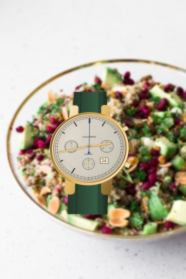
{"hour": 2, "minute": 43}
